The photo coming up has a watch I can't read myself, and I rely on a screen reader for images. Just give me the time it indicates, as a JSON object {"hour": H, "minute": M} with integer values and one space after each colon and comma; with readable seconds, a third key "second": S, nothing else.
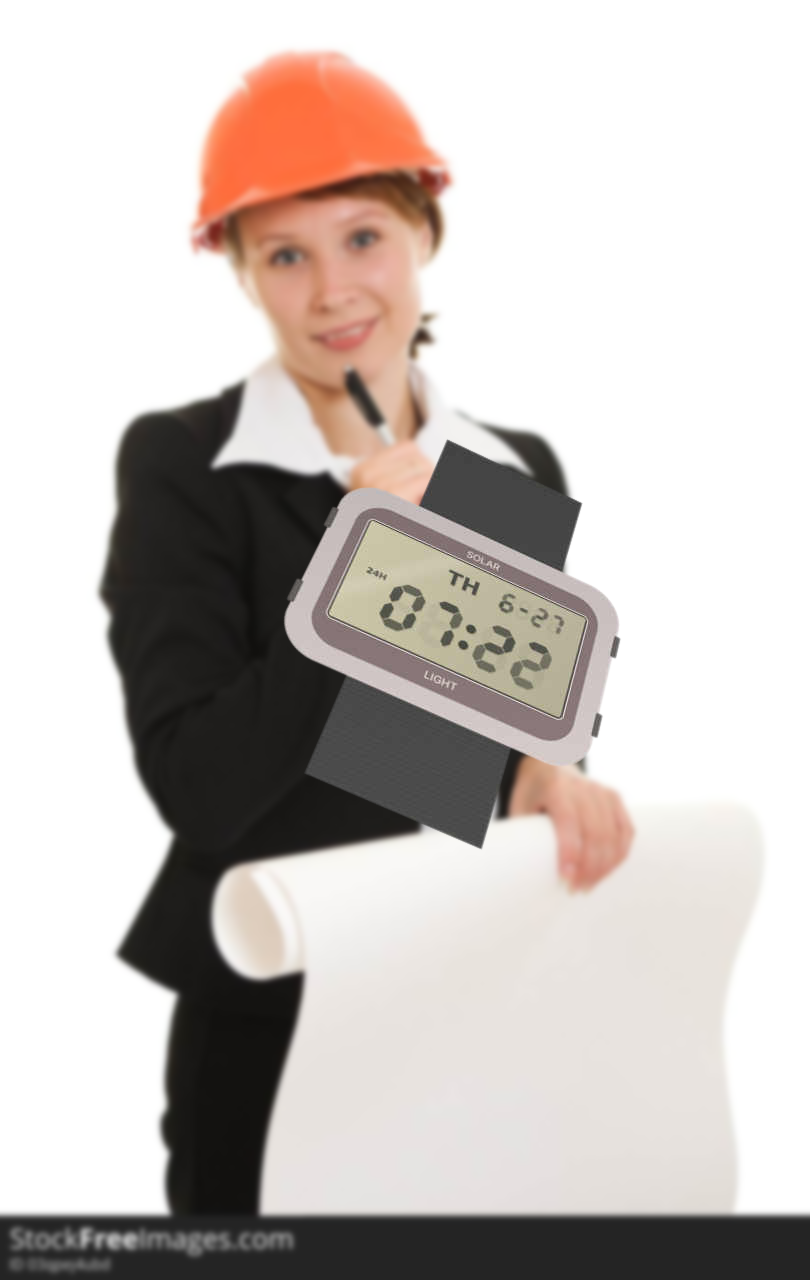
{"hour": 7, "minute": 22}
